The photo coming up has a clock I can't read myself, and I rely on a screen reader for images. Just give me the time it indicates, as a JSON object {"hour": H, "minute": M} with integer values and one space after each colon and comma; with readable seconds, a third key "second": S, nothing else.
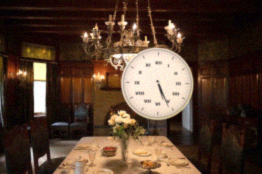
{"hour": 5, "minute": 26}
